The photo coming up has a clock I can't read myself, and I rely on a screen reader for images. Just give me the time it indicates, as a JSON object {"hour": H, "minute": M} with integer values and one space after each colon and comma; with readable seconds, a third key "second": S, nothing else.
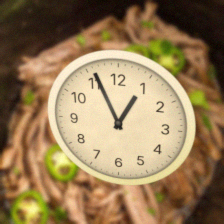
{"hour": 12, "minute": 56}
